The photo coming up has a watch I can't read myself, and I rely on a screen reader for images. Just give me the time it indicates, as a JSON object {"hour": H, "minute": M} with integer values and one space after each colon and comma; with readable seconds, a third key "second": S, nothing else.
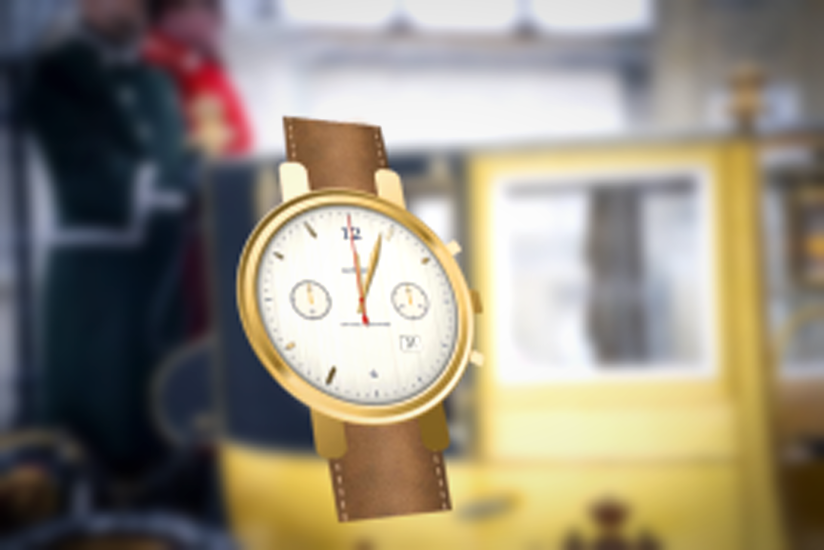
{"hour": 12, "minute": 4}
